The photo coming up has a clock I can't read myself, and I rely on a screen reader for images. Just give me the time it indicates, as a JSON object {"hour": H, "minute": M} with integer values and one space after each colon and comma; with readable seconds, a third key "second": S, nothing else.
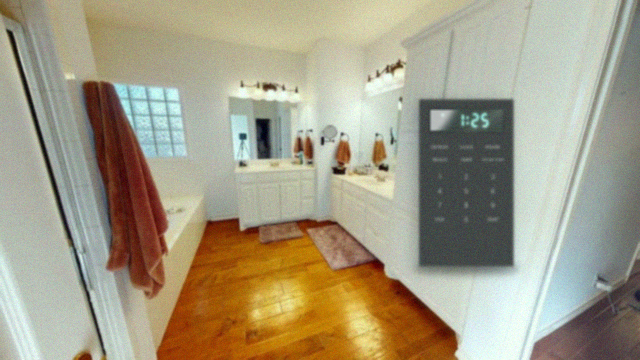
{"hour": 1, "minute": 25}
